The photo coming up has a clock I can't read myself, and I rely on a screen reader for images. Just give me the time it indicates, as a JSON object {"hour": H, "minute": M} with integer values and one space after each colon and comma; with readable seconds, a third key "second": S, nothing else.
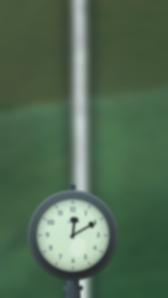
{"hour": 12, "minute": 10}
